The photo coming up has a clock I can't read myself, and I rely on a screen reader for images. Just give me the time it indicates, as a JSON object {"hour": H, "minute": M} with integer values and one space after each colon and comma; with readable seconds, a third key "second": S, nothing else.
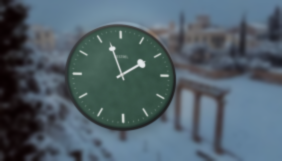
{"hour": 1, "minute": 57}
